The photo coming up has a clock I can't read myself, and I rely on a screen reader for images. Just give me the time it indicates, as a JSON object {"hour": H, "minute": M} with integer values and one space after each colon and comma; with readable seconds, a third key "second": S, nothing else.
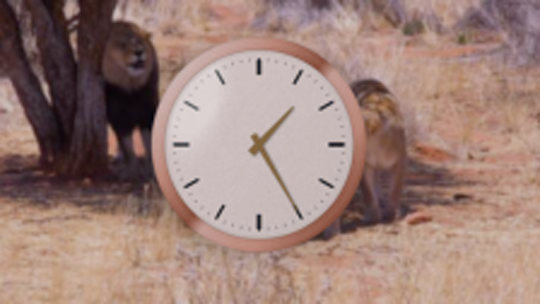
{"hour": 1, "minute": 25}
